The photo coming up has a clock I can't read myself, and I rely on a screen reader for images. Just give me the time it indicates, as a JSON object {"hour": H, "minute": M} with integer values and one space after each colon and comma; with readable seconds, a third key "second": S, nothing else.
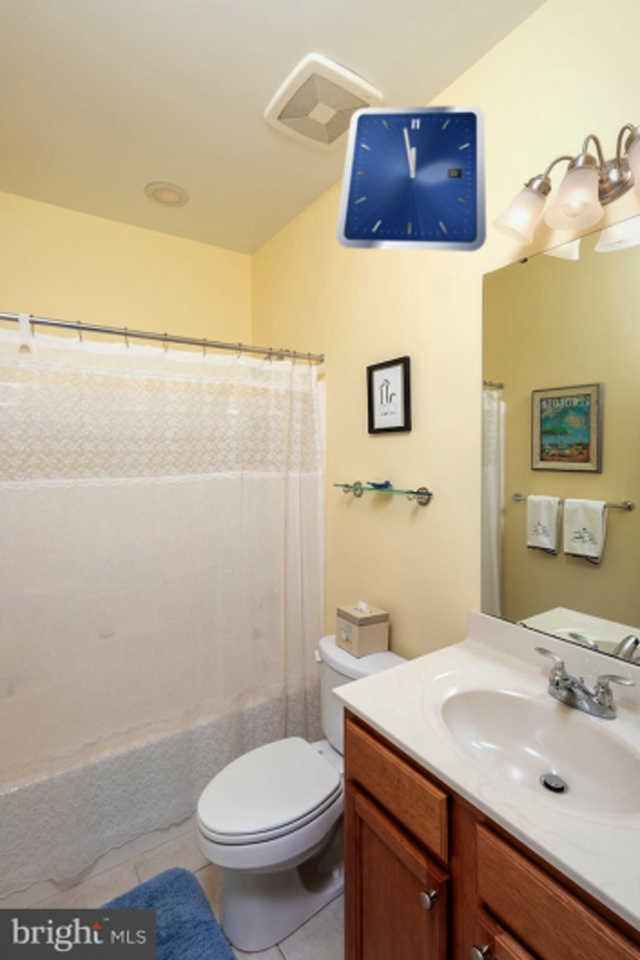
{"hour": 11, "minute": 58}
